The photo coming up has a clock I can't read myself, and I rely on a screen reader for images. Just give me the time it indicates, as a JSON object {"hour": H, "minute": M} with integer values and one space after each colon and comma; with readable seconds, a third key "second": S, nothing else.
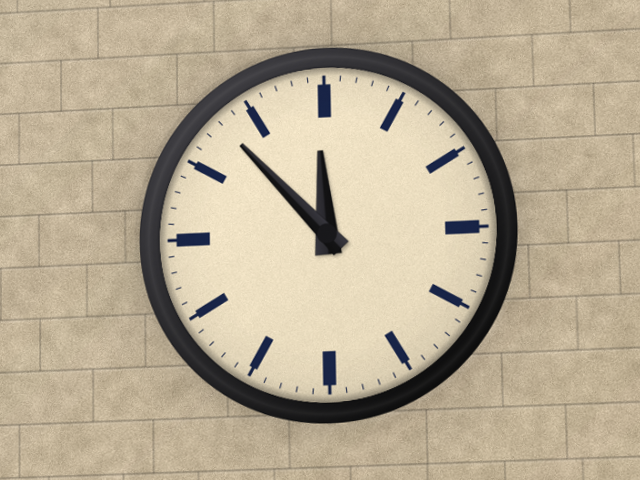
{"hour": 11, "minute": 53}
